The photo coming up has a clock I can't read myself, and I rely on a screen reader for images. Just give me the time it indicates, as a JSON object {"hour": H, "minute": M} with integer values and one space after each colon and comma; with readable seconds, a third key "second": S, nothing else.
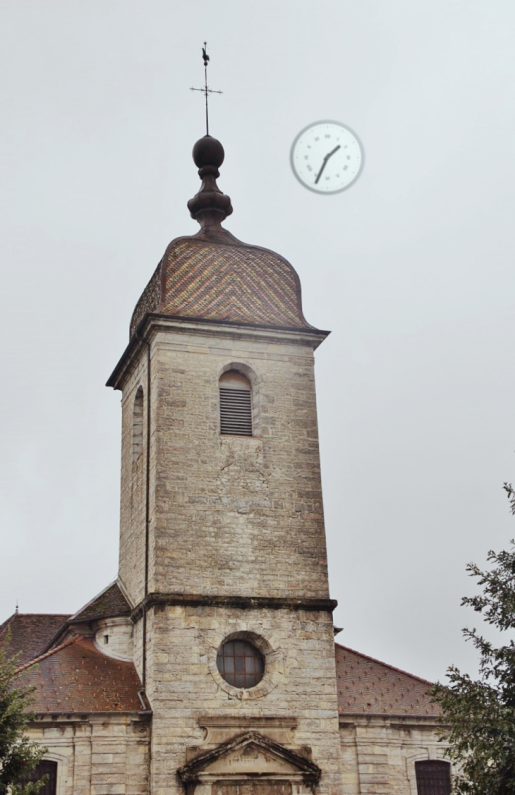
{"hour": 1, "minute": 34}
